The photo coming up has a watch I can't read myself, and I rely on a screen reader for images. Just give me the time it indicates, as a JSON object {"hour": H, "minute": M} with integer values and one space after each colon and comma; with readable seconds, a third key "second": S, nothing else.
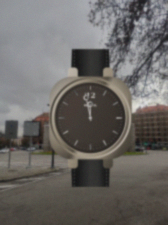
{"hour": 11, "minute": 58}
